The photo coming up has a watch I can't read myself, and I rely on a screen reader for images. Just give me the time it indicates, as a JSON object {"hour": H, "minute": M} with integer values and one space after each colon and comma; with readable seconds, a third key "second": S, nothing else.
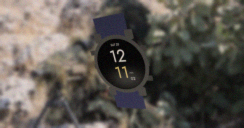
{"hour": 12, "minute": 11}
